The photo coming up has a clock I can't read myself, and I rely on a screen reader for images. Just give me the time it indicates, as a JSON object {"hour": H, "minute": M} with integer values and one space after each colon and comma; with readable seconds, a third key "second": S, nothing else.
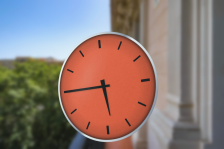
{"hour": 5, "minute": 45}
